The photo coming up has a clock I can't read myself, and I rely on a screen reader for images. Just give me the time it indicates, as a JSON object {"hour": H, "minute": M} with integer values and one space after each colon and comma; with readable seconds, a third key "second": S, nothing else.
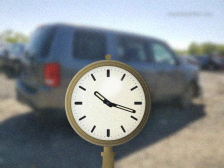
{"hour": 10, "minute": 18}
